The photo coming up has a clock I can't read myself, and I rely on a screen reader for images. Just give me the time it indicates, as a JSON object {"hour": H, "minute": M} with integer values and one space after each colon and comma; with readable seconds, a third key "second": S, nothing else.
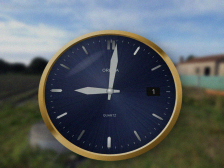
{"hour": 9, "minute": 1}
